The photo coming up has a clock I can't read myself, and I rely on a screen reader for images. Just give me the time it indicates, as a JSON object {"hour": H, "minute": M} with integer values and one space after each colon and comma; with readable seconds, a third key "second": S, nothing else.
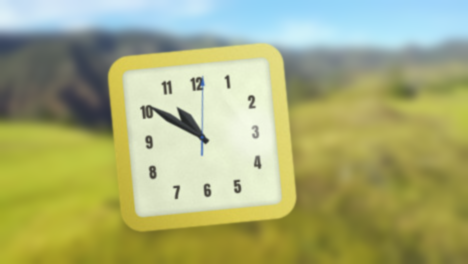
{"hour": 10, "minute": 51, "second": 1}
